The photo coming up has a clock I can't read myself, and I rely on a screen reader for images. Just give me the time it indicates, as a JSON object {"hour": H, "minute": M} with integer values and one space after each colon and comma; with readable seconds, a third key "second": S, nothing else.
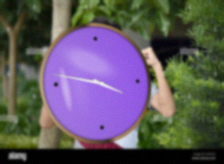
{"hour": 3, "minute": 47}
